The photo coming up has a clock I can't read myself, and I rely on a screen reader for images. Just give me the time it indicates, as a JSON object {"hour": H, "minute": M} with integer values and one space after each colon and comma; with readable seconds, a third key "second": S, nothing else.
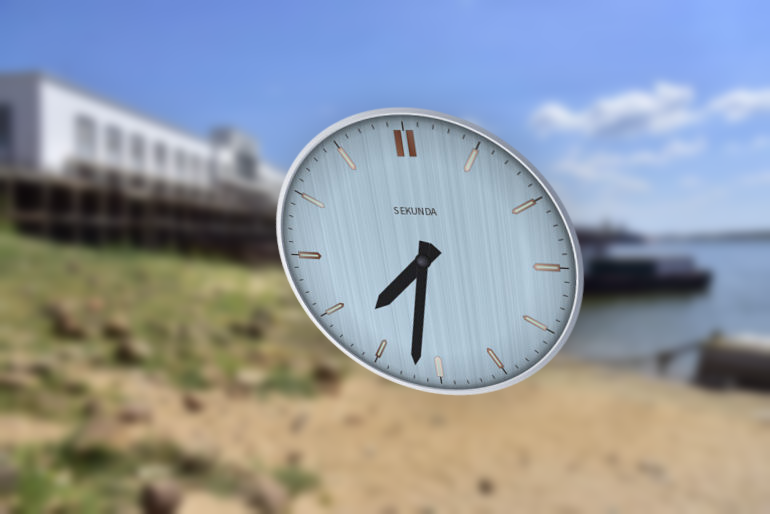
{"hour": 7, "minute": 32}
